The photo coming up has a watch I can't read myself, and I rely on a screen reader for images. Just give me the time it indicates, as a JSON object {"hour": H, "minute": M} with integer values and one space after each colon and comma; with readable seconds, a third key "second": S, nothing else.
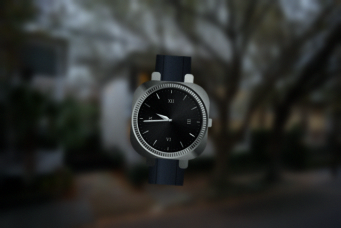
{"hour": 9, "minute": 44}
